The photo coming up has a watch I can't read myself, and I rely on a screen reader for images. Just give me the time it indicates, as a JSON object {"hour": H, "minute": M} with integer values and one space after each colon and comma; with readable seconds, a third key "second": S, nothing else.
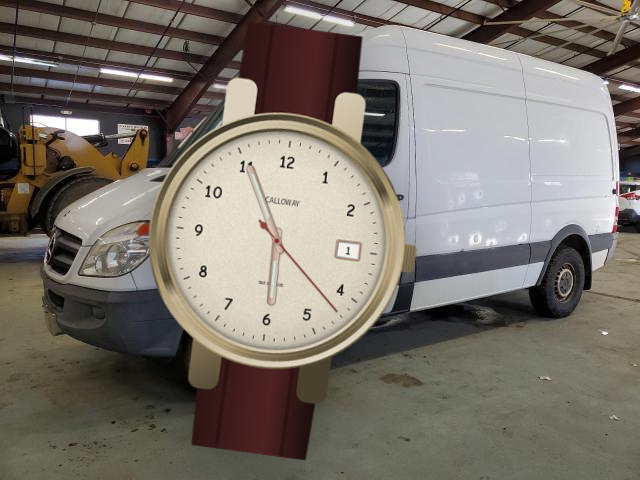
{"hour": 5, "minute": 55, "second": 22}
